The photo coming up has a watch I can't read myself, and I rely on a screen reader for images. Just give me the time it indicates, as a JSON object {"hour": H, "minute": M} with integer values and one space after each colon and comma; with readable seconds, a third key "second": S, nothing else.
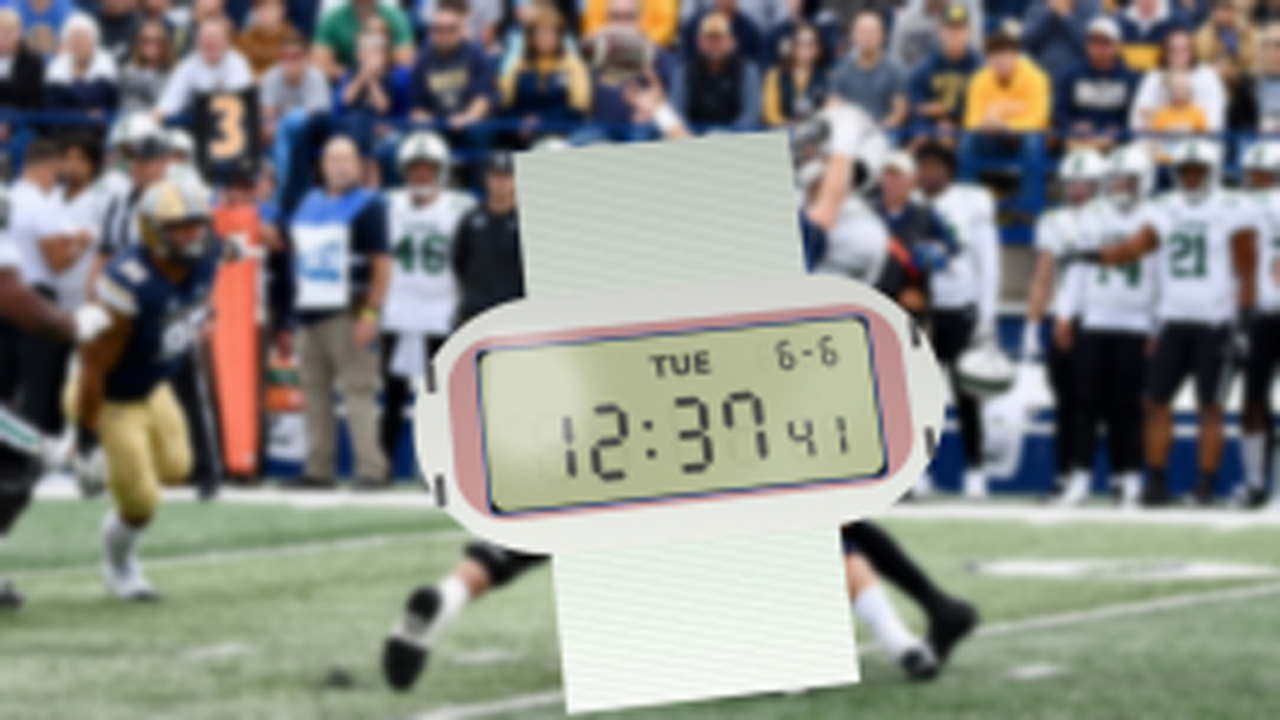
{"hour": 12, "minute": 37, "second": 41}
